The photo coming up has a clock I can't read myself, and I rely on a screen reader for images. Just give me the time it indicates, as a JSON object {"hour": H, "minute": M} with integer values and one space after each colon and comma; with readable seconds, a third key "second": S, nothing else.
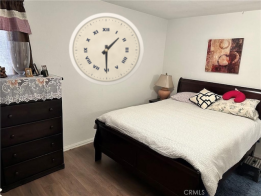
{"hour": 1, "minute": 30}
